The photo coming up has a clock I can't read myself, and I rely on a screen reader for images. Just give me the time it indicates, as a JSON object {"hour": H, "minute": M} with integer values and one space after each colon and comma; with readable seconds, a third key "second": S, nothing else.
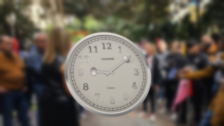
{"hour": 9, "minute": 9}
